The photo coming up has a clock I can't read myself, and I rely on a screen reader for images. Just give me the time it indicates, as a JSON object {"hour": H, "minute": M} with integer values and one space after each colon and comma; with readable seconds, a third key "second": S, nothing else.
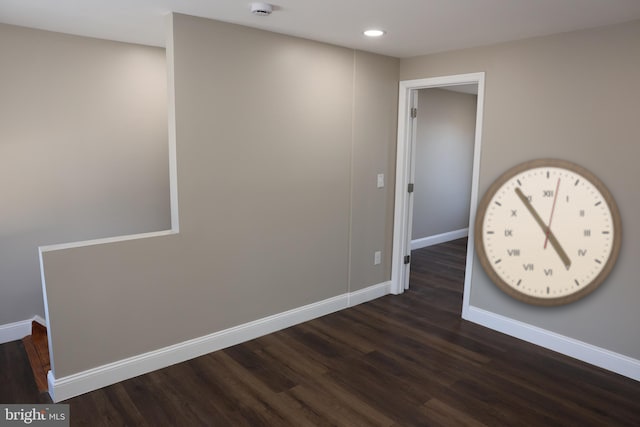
{"hour": 4, "minute": 54, "second": 2}
